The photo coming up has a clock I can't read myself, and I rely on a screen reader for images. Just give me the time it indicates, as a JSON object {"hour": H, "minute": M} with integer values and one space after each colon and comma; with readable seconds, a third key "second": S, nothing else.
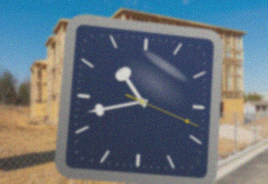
{"hour": 10, "minute": 42, "second": 18}
